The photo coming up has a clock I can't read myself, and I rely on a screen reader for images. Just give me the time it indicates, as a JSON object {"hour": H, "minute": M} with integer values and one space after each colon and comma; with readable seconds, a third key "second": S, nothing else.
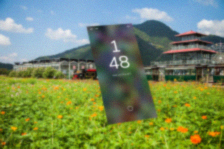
{"hour": 1, "minute": 48}
